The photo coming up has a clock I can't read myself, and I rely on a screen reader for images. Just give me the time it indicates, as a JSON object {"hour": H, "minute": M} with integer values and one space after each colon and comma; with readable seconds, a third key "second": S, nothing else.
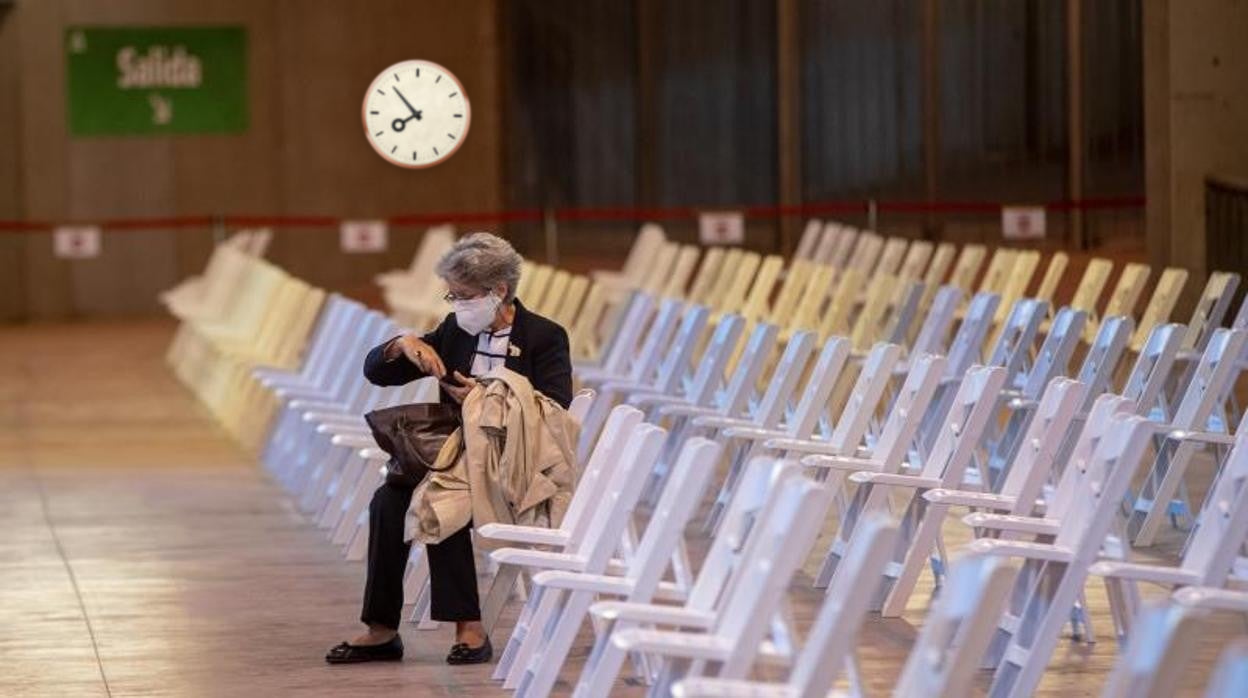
{"hour": 7, "minute": 53}
